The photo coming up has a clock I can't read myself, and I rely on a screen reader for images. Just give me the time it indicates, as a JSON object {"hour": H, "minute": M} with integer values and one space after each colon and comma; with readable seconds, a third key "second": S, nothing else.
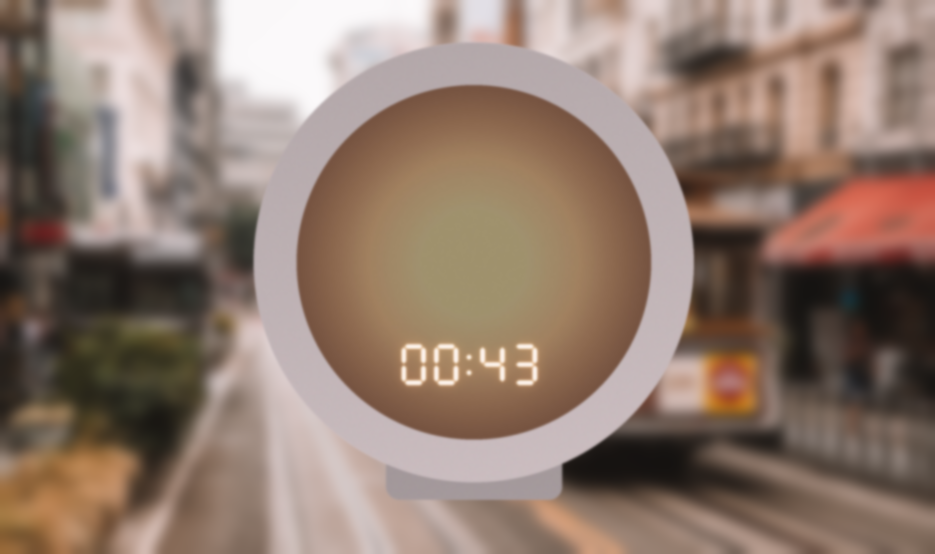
{"hour": 0, "minute": 43}
